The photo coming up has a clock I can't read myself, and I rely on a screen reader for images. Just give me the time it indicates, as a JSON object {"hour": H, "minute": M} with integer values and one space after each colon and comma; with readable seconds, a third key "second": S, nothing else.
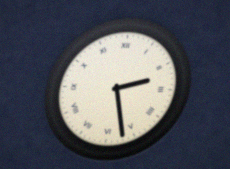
{"hour": 2, "minute": 27}
